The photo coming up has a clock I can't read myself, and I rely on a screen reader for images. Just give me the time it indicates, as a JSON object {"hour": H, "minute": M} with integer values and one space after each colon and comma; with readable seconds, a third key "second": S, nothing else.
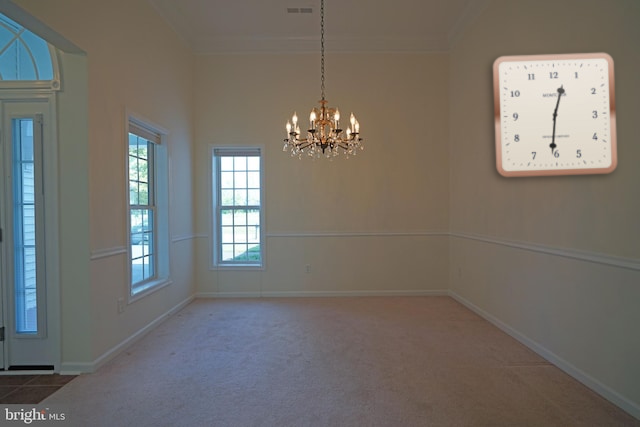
{"hour": 12, "minute": 31}
